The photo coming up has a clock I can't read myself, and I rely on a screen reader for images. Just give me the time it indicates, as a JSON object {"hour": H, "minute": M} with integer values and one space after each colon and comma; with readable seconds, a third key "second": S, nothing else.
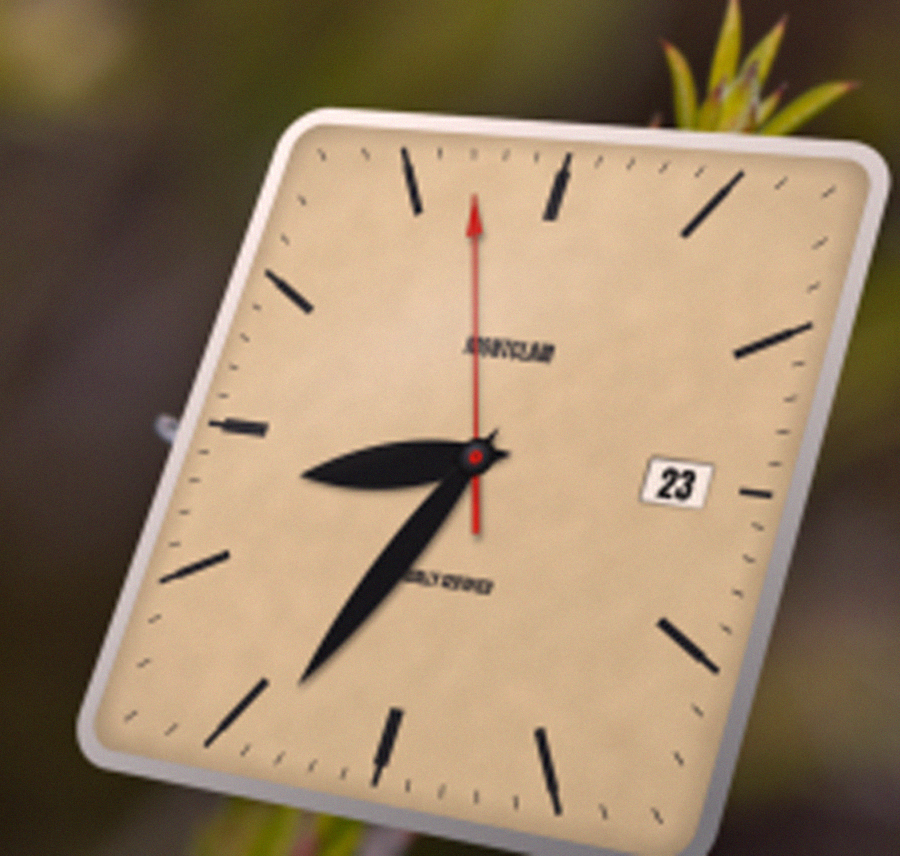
{"hour": 8, "minute": 33, "second": 57}
